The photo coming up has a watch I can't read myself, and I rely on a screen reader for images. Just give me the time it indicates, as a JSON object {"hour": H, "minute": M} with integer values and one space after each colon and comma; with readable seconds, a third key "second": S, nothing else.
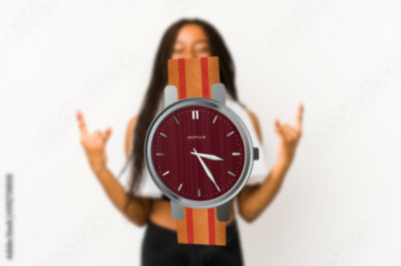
{"hour": 3, "minute": 25}
